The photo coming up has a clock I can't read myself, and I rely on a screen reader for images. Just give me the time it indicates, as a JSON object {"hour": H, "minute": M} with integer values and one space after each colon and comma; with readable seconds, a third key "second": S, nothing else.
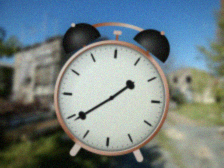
{"hour": 1, "minute": 39}
